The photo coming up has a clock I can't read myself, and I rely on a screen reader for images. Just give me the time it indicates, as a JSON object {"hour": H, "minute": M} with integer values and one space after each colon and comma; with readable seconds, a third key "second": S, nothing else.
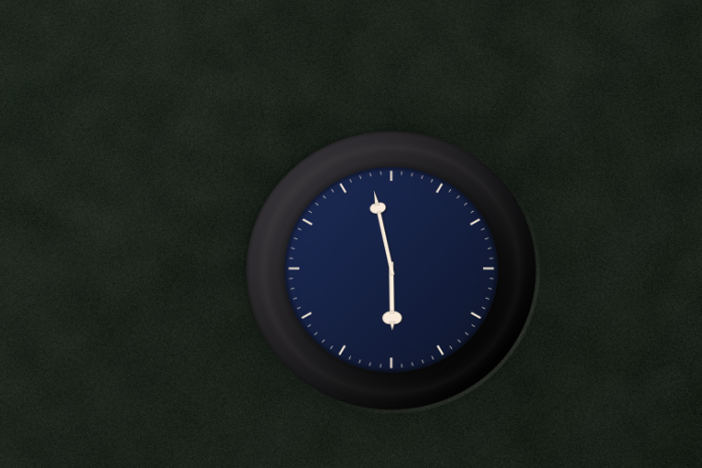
{"hour": 5, "minute": 58}
